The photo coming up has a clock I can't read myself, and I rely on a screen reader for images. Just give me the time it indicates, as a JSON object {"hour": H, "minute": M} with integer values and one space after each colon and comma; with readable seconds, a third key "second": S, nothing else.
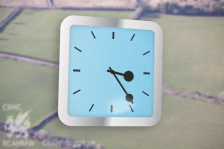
{"hour": 3, "minute": 24}
